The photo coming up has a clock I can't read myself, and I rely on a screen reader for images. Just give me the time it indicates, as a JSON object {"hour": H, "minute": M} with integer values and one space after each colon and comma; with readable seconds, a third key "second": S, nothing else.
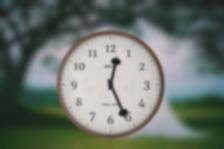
{"hour": 12, "minute": 26}
